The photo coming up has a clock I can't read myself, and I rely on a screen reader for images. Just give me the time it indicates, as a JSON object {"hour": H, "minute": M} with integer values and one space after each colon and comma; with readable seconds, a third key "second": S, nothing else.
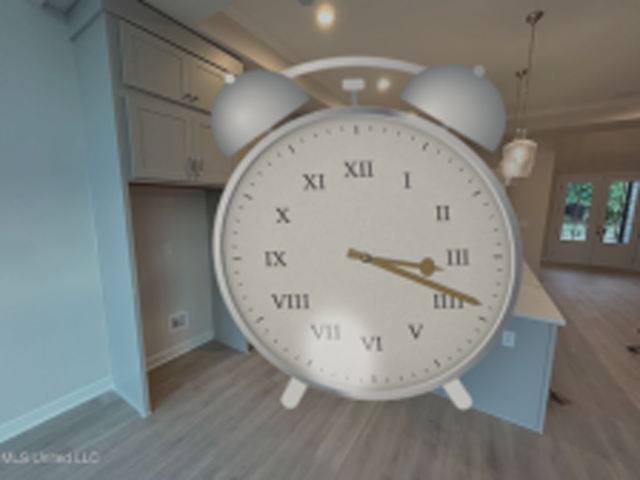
{"hour": 3, "minute": 19}
